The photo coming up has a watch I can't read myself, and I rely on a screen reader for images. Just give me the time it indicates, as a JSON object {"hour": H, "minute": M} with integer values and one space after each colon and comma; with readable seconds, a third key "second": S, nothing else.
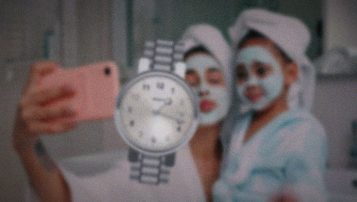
{"hour": 1, "minute": 17}
